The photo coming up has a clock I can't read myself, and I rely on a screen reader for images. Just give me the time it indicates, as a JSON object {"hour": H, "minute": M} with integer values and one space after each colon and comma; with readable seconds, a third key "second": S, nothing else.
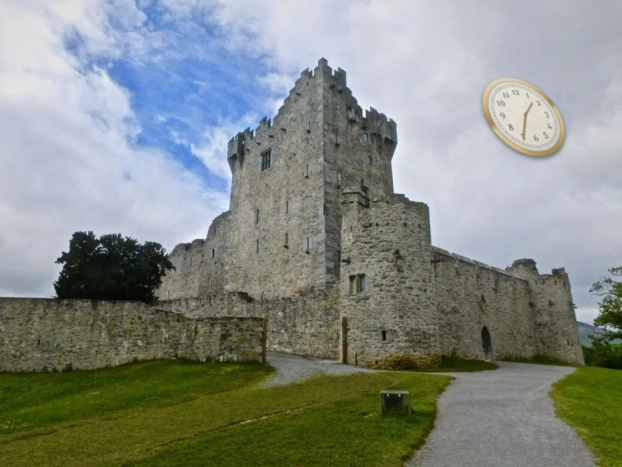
{"hour": 1, "minute": 35}
